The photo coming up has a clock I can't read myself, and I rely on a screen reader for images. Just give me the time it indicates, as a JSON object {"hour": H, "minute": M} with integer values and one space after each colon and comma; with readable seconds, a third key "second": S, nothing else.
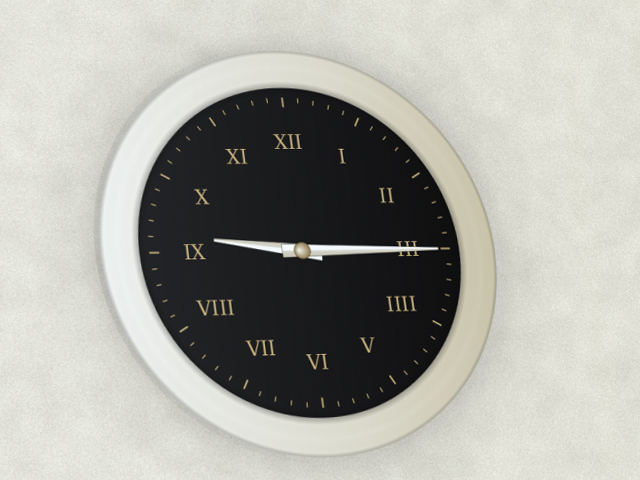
{"hour": 9, "minute": 15}
